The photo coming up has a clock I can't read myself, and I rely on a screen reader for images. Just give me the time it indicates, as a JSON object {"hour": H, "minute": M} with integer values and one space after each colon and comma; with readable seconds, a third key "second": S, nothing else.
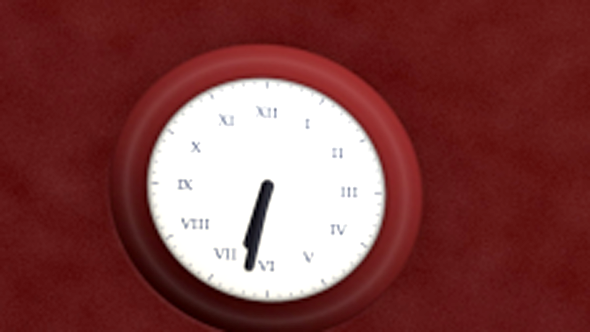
{"hour": 6, "minute": 32}
